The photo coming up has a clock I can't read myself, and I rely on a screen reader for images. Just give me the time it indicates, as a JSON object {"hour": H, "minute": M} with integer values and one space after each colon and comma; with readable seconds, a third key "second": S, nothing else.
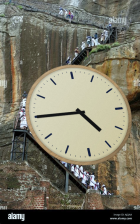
{"hour": 4, "minute": 45}
